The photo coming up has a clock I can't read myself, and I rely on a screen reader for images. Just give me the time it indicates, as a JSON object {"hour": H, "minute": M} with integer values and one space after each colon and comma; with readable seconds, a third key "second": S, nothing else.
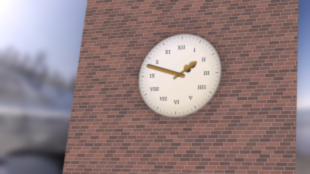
{"hour": 1, "minute": 48}
